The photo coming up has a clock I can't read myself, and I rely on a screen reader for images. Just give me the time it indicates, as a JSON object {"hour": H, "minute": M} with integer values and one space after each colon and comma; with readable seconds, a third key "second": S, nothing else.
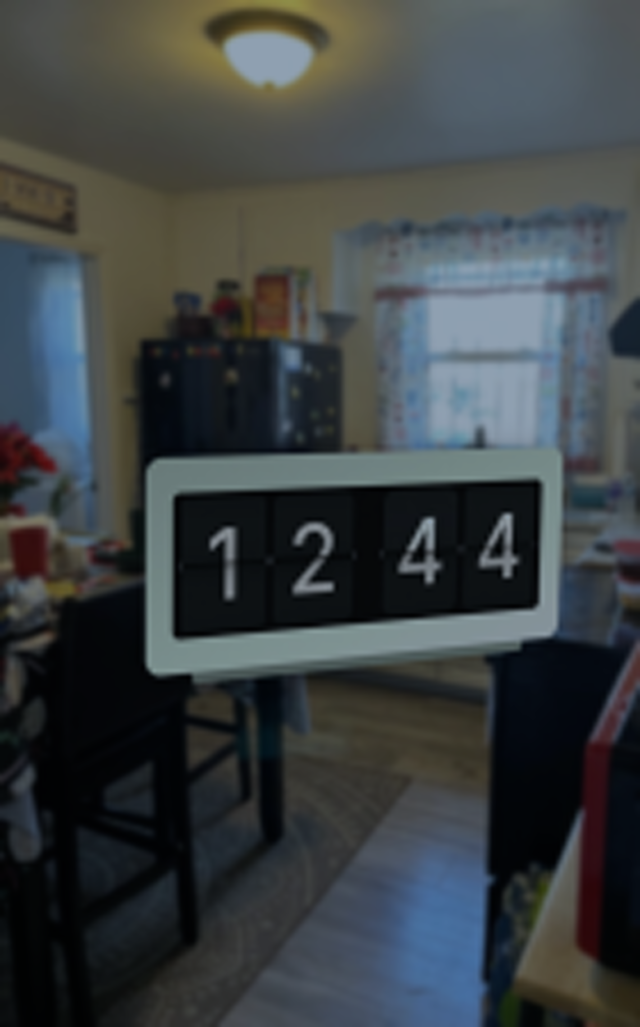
{"hour": 12, "minute": 44}
